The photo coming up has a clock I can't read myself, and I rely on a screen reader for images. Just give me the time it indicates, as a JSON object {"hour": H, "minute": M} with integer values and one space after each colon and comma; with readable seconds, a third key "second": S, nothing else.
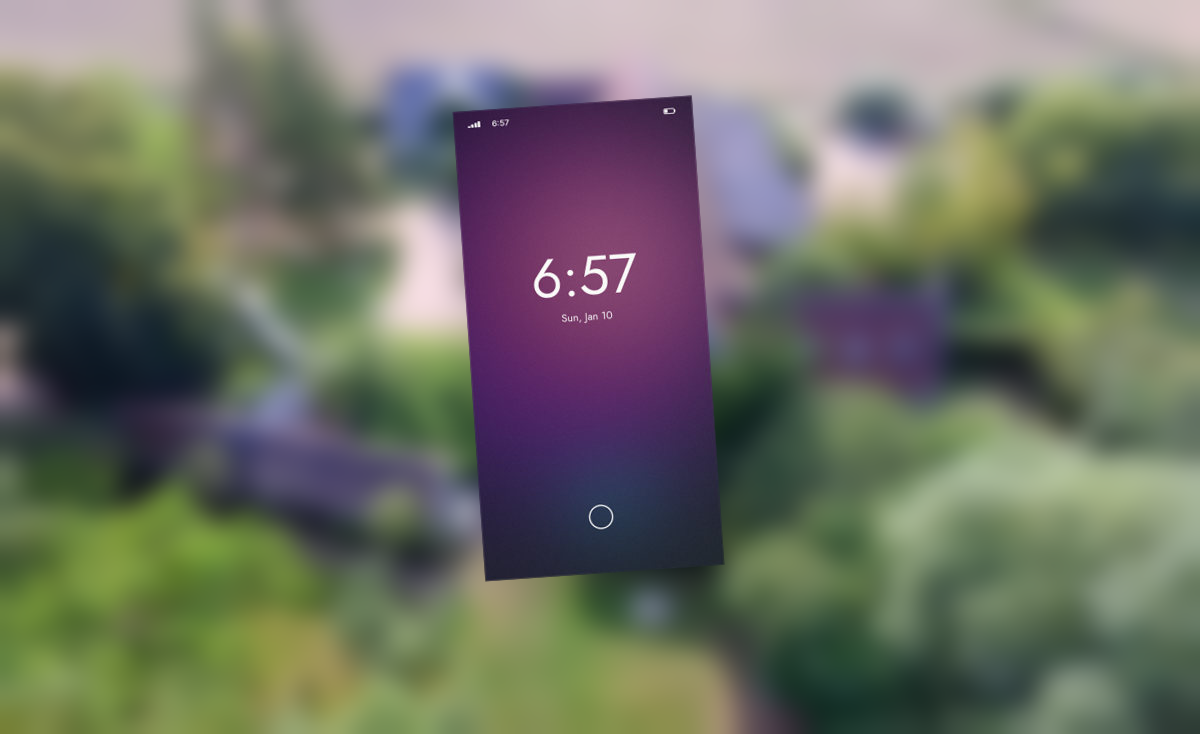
{"hour": 6, "minute": 57}
